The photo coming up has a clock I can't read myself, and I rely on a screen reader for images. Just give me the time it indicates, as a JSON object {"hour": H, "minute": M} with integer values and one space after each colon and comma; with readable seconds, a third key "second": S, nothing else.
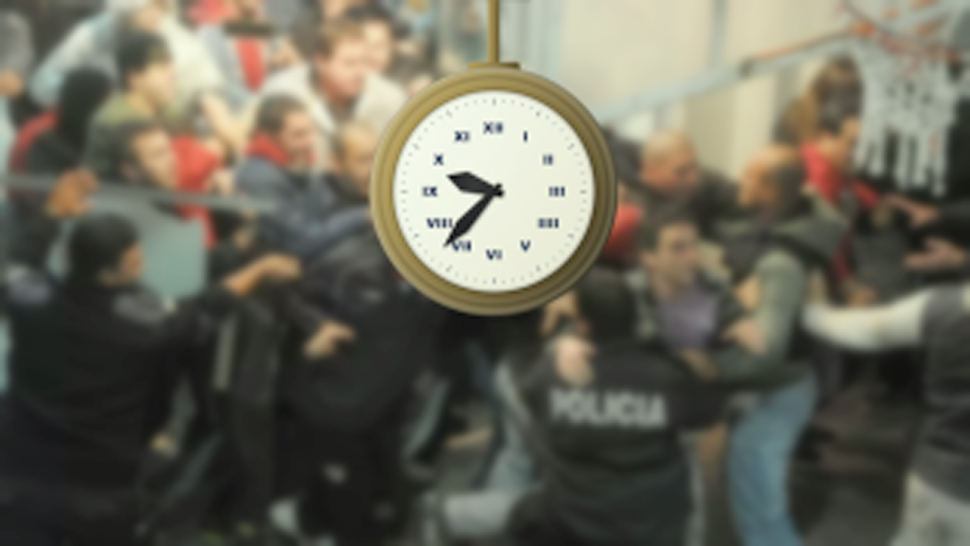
{"hour": 9, "minute": 37}
